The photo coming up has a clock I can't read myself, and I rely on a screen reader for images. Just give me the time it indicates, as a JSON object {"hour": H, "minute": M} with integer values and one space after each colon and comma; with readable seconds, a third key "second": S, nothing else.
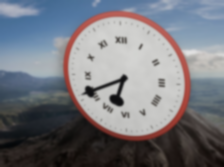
{"hour": 6, "minute": 41}
